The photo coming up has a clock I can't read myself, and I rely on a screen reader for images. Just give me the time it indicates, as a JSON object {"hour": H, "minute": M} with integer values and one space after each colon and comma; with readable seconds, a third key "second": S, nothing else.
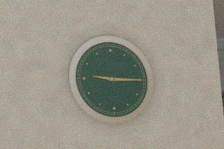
{"hour": 9, "minute": 15}
